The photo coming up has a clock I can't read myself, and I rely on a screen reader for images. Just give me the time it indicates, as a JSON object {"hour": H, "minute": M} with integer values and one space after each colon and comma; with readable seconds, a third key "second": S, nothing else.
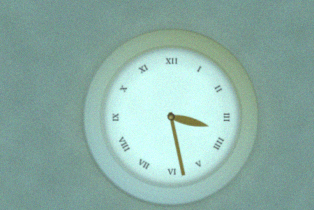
{"hour": 3, "minute": 28}
